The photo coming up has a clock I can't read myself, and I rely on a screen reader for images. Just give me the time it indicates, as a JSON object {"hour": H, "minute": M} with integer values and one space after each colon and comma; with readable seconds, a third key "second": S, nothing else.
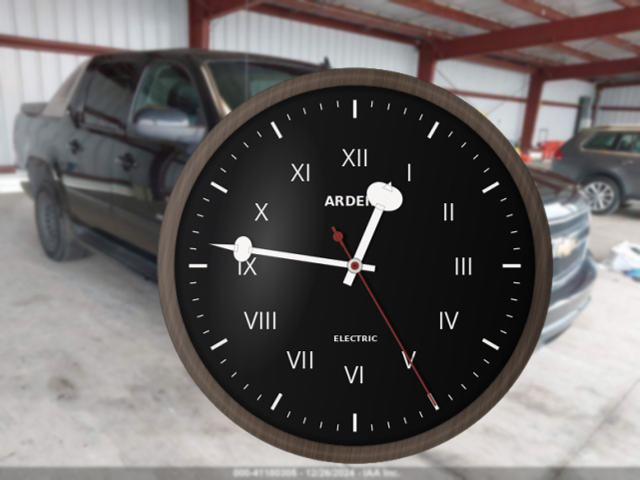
{"hour": 12, "minute": 46, "second": 25}
